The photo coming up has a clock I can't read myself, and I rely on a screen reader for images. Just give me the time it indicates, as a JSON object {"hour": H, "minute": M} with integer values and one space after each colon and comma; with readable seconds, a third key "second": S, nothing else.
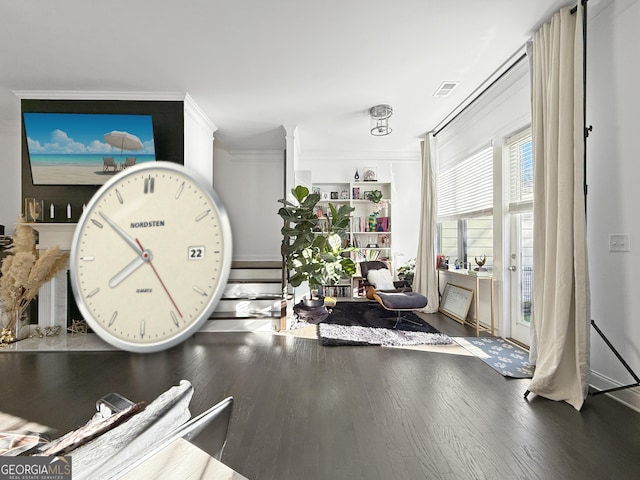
{"hour": 7, "minute": 51, "second": 24}
